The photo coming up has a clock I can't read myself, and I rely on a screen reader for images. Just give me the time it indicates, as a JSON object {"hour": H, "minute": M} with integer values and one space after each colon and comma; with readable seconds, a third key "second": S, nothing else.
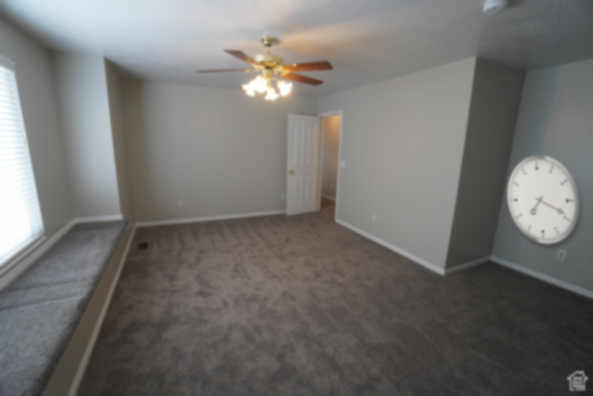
{"hour": 7, "minute": 19}
